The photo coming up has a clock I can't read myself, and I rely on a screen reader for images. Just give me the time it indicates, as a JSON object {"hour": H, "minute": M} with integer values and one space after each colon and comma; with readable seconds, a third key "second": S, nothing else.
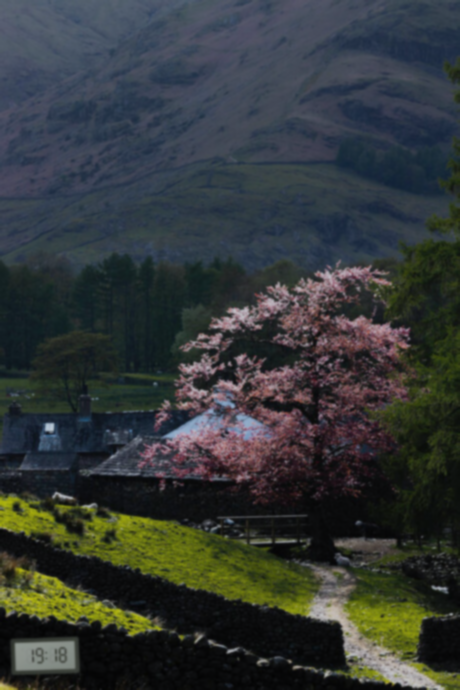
{"hour": 19, "minute": 18}
